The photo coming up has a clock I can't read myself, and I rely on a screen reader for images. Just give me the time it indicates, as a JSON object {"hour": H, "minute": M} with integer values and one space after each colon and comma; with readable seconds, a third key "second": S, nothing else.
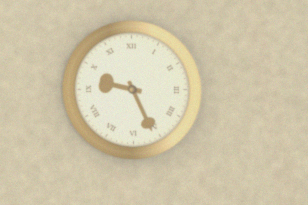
{"hour": 9, "minute": 26}
